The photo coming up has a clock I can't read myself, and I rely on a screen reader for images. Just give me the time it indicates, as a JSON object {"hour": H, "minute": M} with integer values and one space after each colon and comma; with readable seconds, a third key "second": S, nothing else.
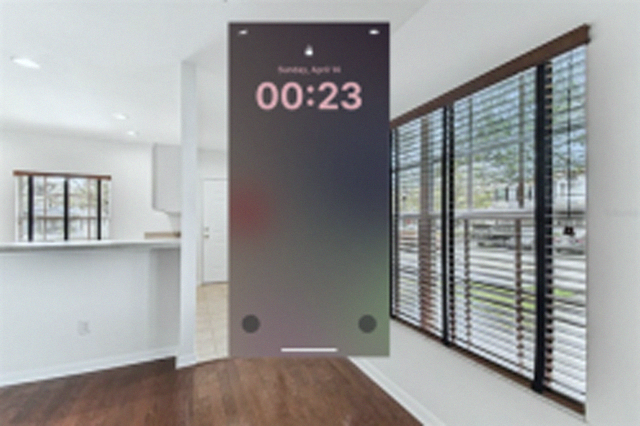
{"hour": 0, "minute": 23}
